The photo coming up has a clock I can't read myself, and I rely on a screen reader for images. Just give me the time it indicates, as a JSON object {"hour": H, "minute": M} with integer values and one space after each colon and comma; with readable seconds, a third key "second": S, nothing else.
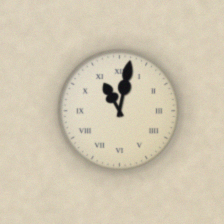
{"hour": 11, "minute": 2}
